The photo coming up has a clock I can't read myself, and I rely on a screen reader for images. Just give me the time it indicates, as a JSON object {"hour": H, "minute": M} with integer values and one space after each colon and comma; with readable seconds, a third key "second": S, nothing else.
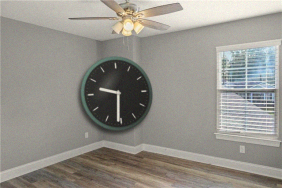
{"hour": 9, "minute": 31}
